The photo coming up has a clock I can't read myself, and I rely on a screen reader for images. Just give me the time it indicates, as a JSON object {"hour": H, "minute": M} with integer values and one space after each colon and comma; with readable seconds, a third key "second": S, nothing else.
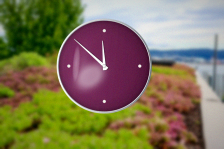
{"hour": 11, "minute": 52}
